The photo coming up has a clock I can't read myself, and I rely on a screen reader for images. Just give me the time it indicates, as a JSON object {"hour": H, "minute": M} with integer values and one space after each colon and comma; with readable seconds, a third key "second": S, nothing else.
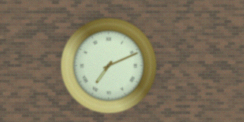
{"hour": 7, "minute": 11}
